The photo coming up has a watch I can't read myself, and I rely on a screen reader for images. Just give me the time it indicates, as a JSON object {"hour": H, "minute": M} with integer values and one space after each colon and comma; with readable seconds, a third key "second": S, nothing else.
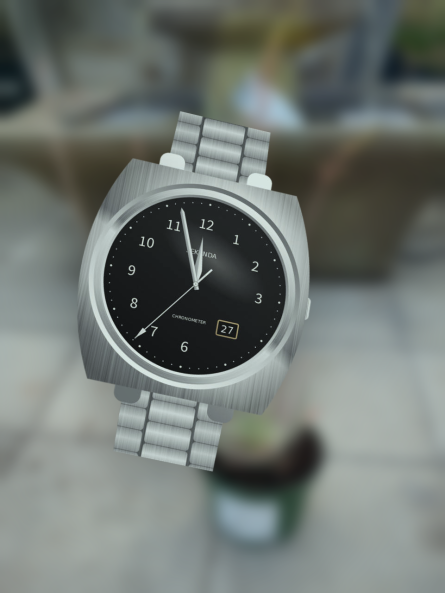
{"hour": 11, "minute": 56, "second": 36}
